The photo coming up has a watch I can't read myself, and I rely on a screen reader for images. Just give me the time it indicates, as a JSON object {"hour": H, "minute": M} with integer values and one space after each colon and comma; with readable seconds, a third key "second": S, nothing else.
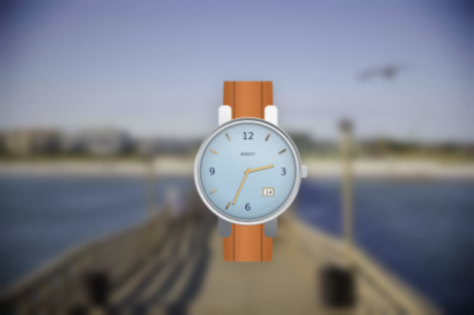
{"hour": 2, "minute": 34}
